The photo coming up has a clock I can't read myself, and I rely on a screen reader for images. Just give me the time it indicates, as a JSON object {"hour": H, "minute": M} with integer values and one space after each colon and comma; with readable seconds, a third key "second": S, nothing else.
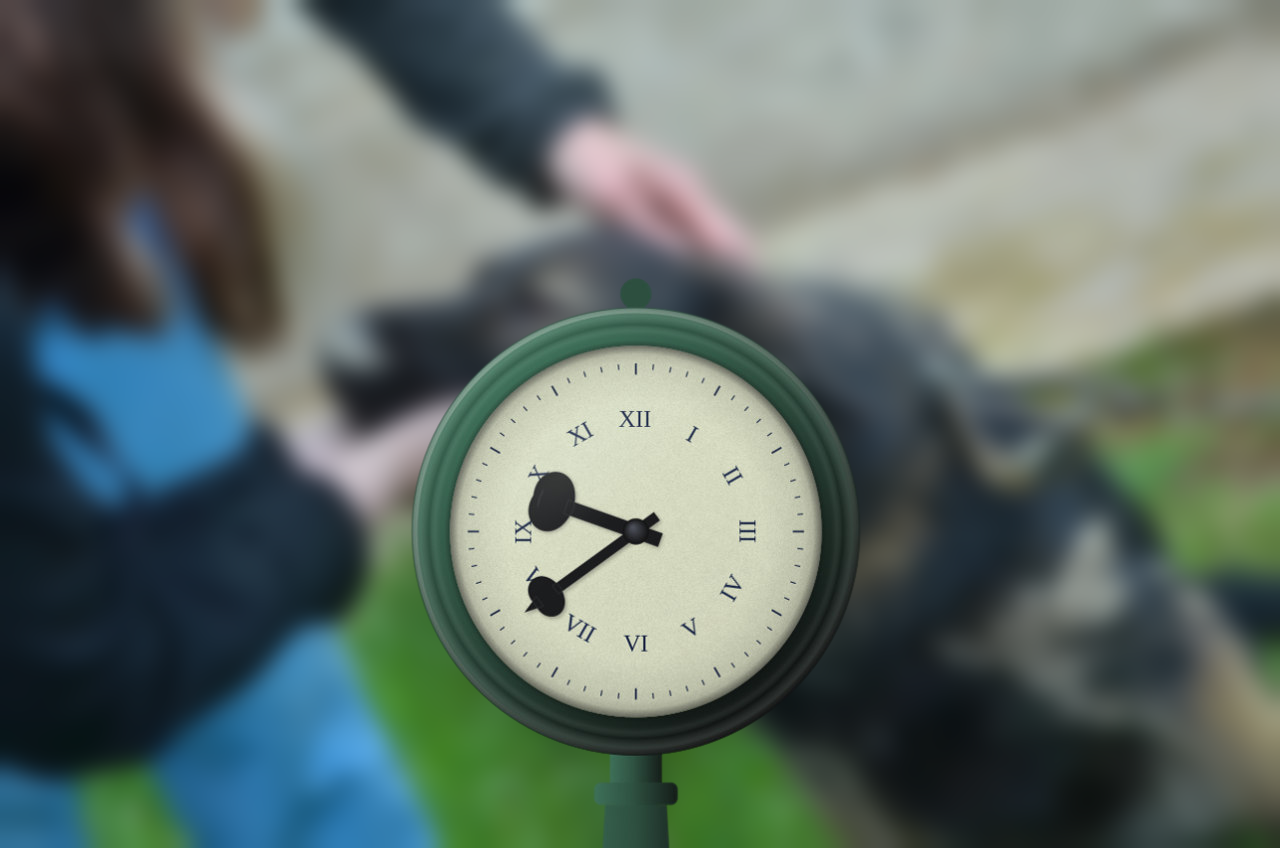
{"hour": 9, "minute": 39}
